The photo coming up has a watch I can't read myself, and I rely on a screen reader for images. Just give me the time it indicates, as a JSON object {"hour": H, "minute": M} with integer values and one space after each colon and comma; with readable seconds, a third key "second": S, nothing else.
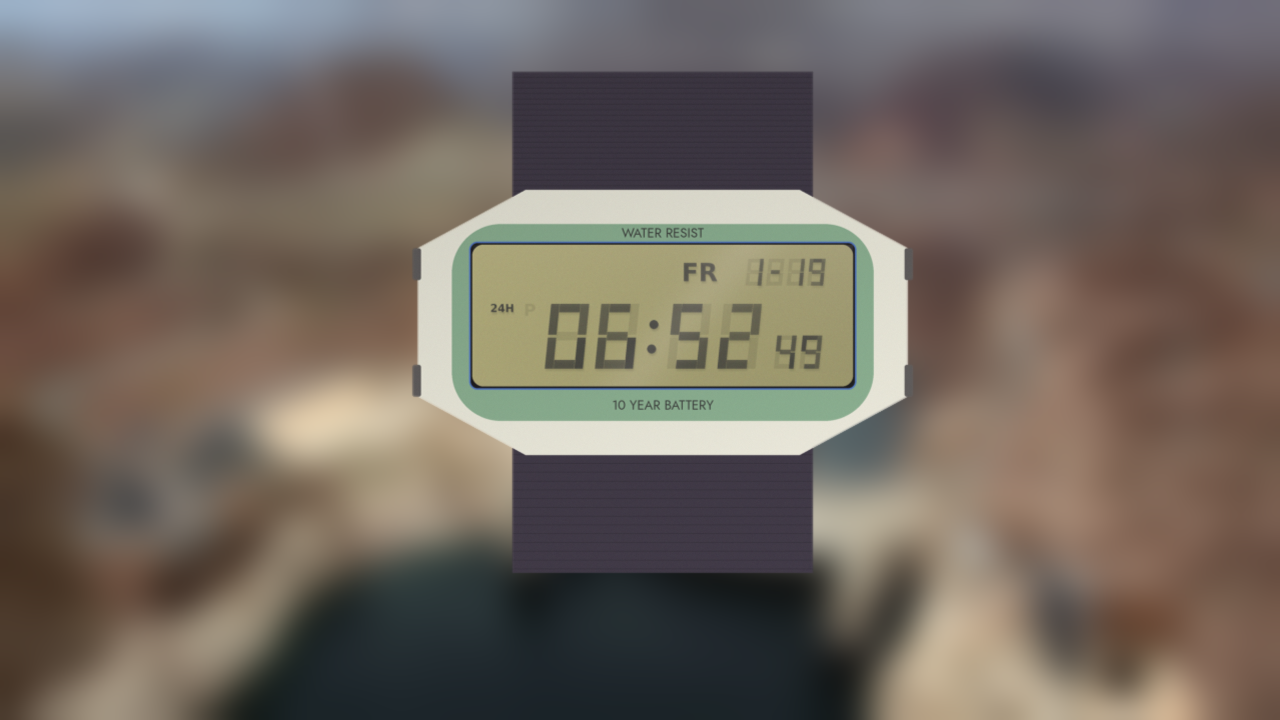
{"hour": 6, "minute": 52, "second": 49}
